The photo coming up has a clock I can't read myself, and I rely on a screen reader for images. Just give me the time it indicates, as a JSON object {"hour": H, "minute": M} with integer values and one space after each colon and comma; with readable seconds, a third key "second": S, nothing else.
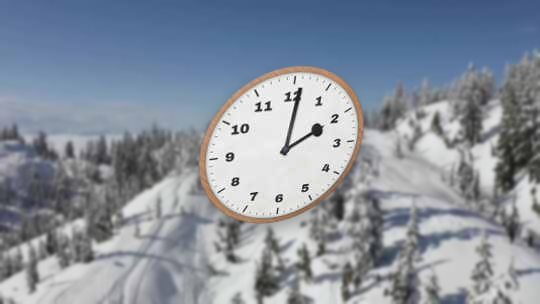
{"hour": 2, "minute": 1}
